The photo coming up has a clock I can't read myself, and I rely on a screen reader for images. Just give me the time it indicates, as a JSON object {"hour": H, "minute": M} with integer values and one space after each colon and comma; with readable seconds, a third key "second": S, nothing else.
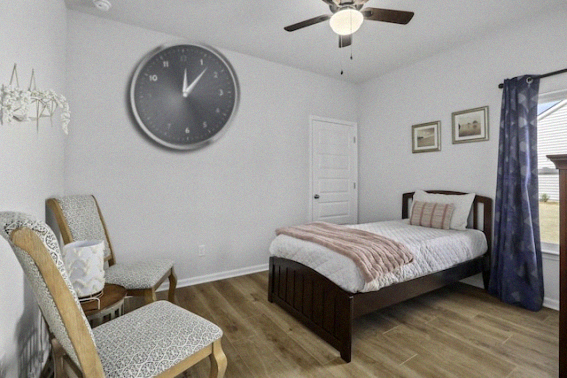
{"hour": 12, "minute": 7}
